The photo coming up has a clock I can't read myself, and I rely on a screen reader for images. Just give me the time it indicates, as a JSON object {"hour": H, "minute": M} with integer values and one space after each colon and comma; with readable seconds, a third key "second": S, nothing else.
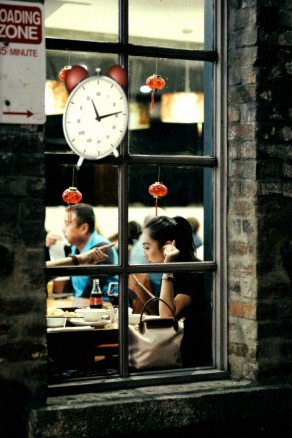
{"hour": 11, "minute": 14}
